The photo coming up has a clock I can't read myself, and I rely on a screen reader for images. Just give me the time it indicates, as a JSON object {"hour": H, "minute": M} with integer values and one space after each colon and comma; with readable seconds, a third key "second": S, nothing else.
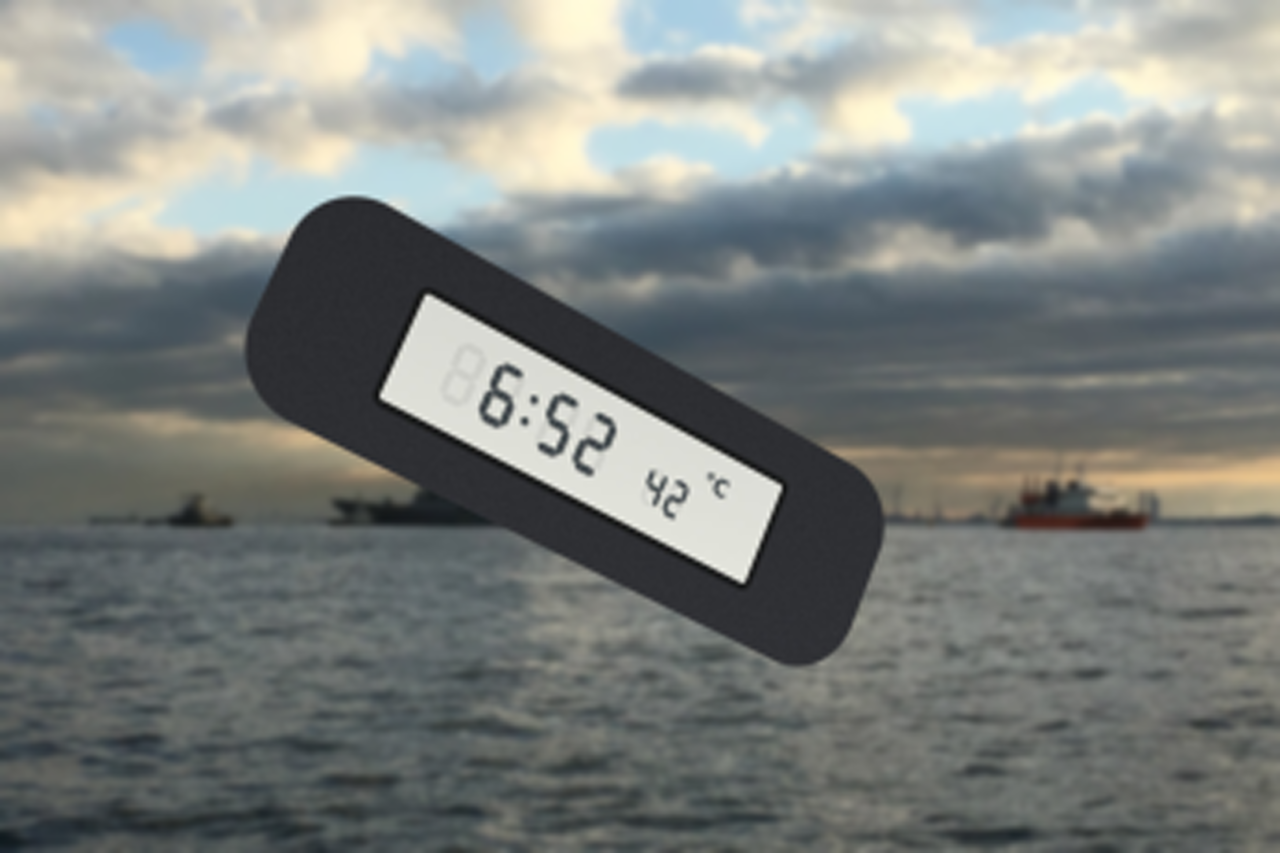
{"hour": 6, "minute": 52}
